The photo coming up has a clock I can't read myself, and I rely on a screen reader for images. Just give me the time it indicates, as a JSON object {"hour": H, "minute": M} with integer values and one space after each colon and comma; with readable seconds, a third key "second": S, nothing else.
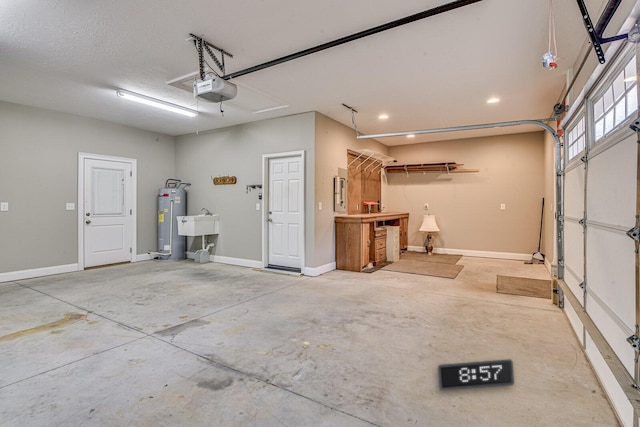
{"hour": 8, "minute": 57}
